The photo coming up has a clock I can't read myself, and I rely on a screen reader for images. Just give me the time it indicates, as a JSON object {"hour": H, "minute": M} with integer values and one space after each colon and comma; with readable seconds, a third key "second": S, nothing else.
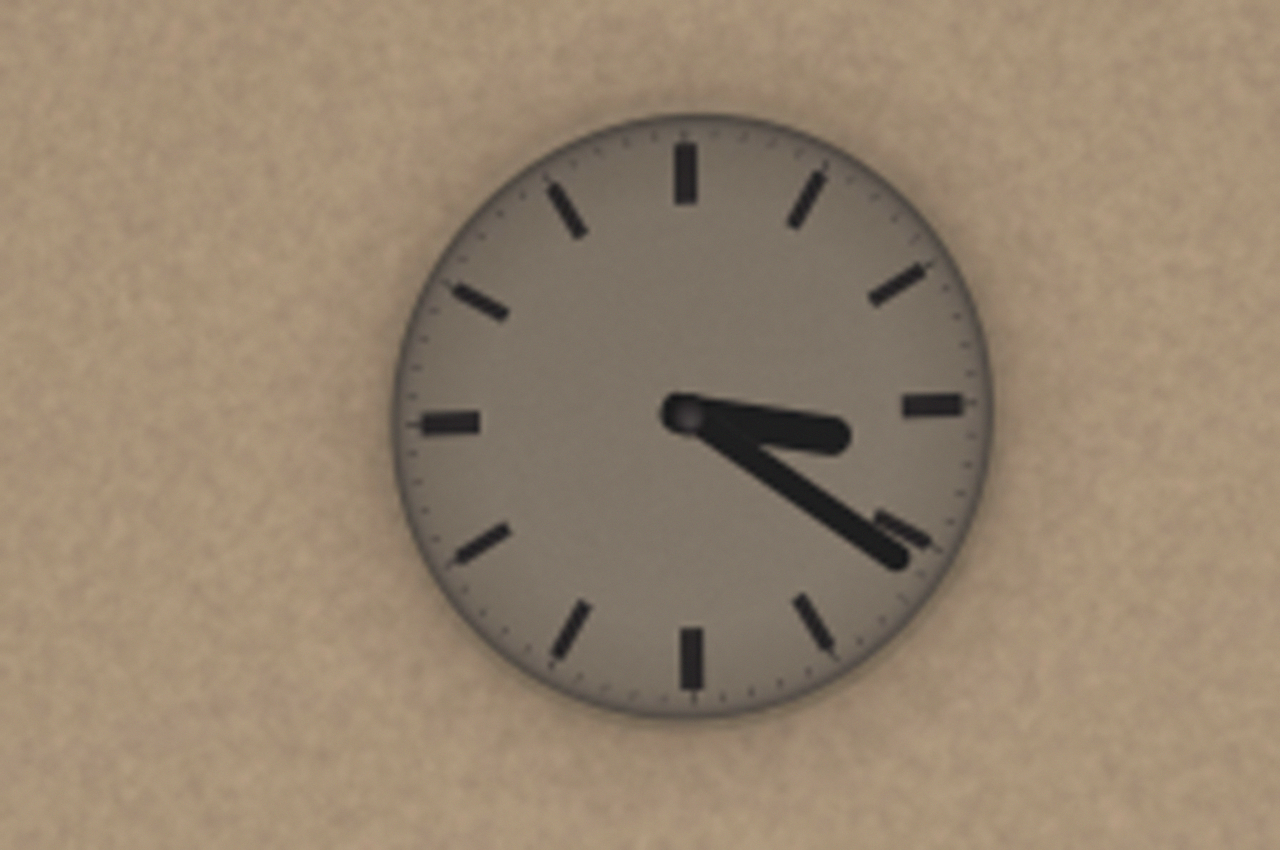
{"hour": 3, "minute": 21}
